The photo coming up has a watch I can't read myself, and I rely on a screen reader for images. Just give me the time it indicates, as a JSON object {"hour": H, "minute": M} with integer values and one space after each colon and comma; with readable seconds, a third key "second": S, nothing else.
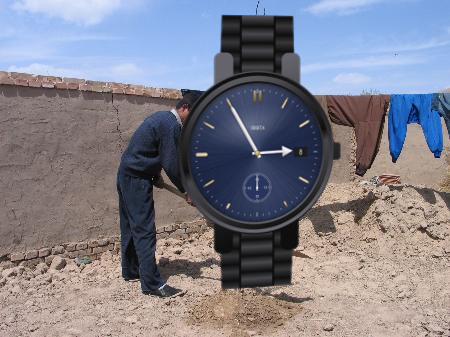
{"hour": 2, "minute": 55}
